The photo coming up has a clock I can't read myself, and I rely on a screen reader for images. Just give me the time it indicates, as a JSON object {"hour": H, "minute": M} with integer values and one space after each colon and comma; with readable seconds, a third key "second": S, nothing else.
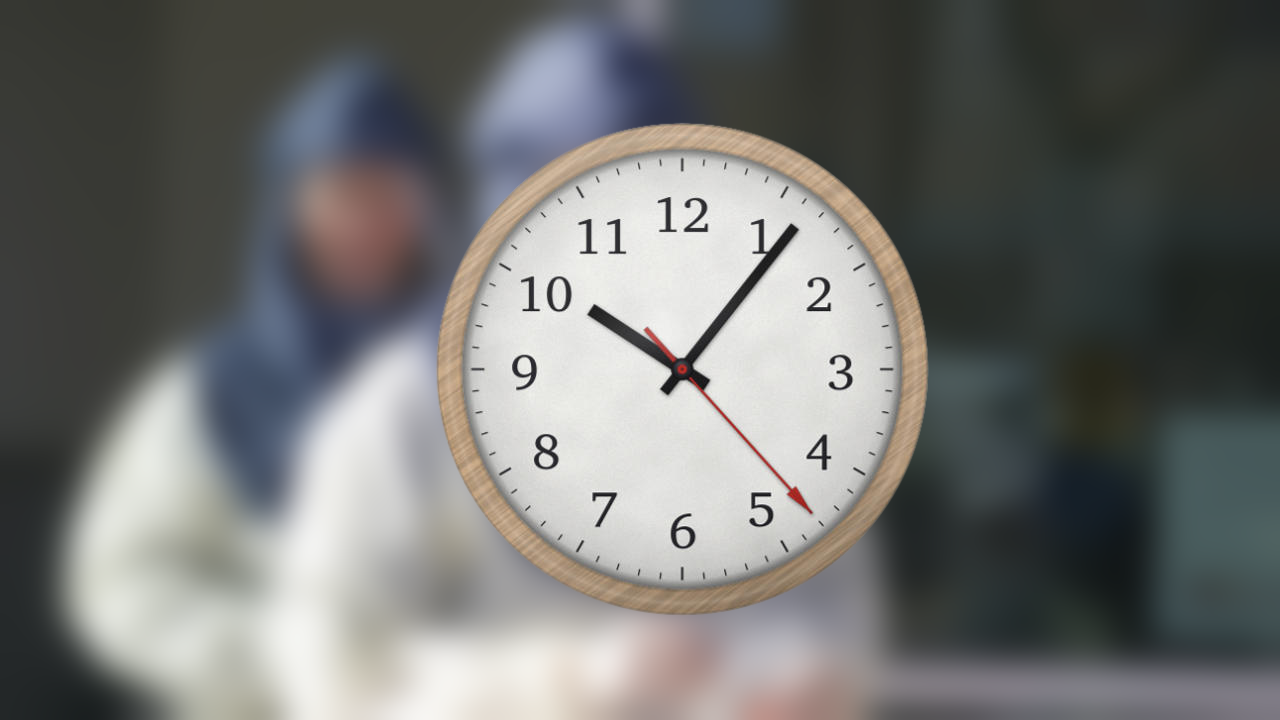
{"hour": 10, "minute": 6, "second": 23}
